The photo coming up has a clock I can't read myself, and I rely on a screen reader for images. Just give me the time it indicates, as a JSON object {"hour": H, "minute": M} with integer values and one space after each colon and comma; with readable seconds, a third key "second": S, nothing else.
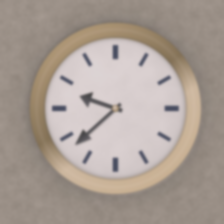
{"hour": 9, "minute": 38}
